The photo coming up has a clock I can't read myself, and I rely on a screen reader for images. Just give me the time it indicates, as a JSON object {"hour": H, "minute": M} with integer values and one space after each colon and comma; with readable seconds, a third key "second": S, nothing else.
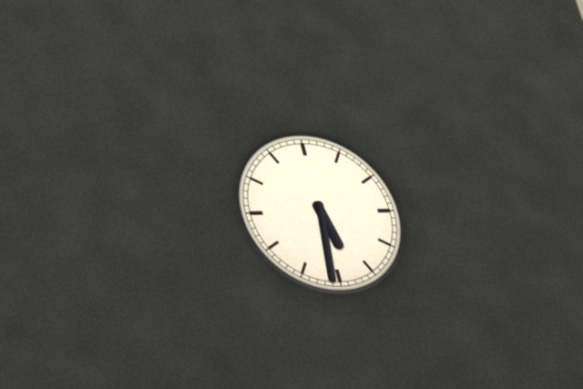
{"hour": 5, "minute": 31}
